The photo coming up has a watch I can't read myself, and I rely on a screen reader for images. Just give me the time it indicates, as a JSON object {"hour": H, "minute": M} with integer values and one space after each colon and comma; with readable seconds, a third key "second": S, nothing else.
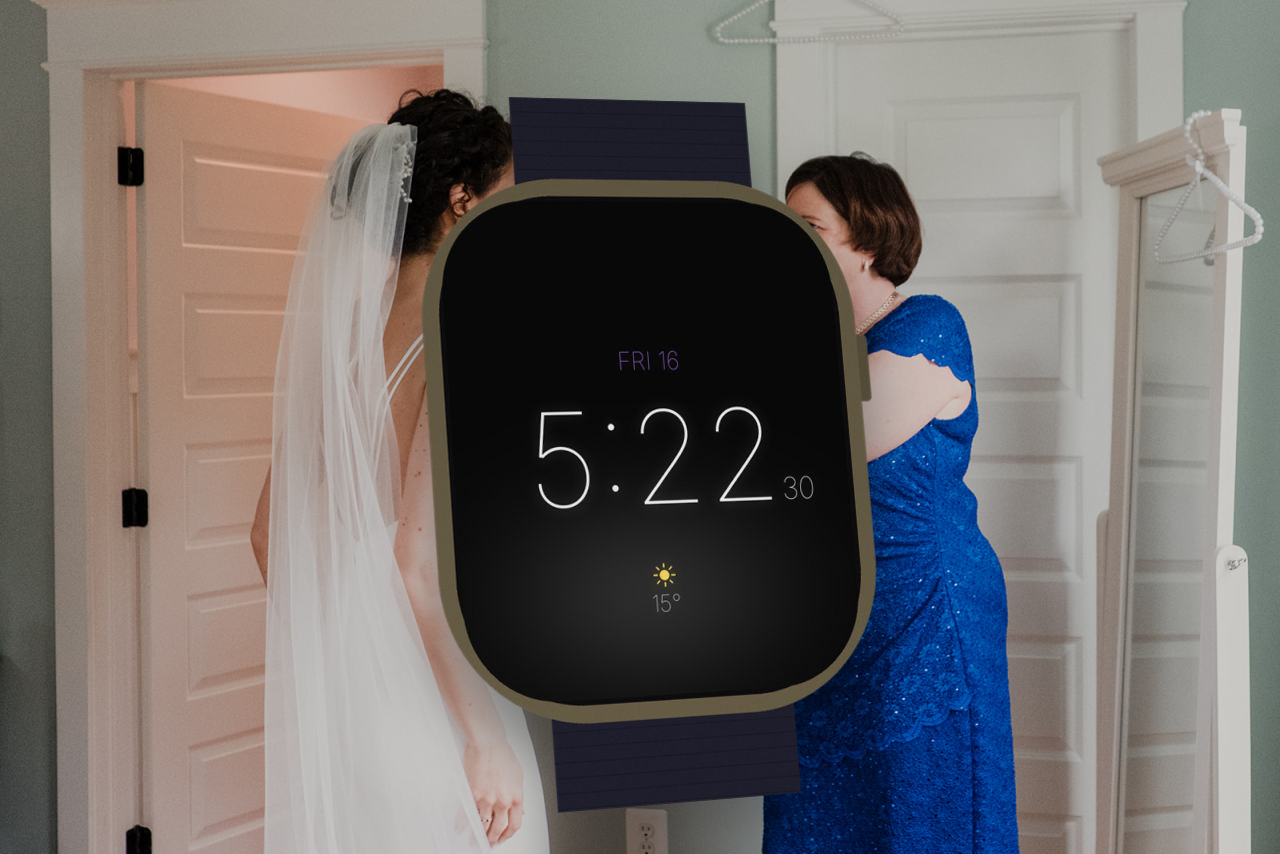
{"hour": 5, "minute": 22, "second": 30}
